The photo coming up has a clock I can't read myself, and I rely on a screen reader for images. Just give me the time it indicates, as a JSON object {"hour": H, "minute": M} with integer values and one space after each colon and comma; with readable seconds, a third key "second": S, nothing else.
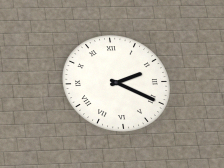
{"hour": 2, "minute": 20}
